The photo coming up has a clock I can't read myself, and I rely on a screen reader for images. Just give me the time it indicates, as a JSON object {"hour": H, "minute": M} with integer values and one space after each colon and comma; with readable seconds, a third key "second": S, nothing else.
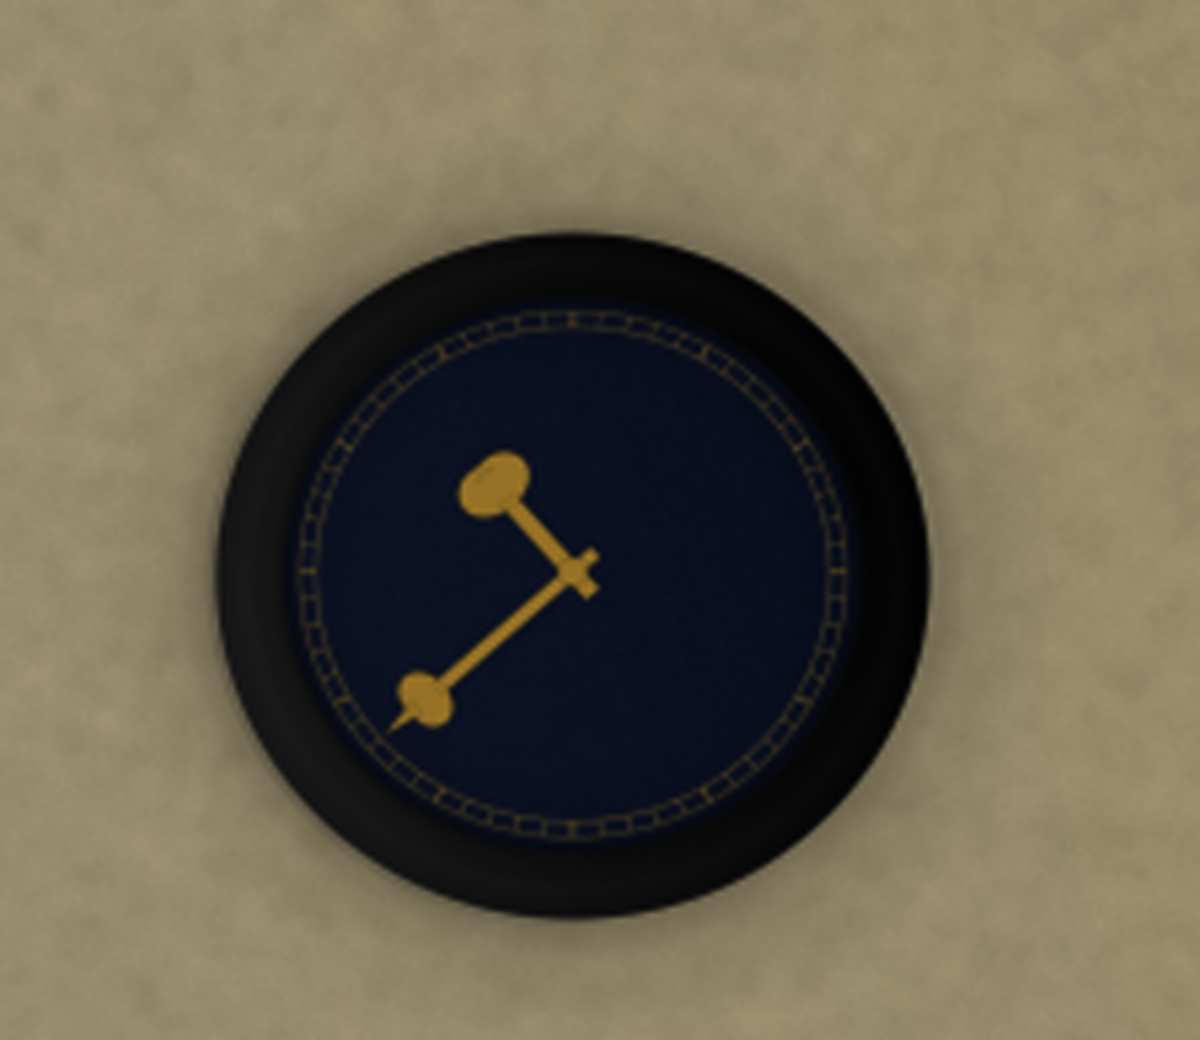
{"hour": 10, "minute": 38}
